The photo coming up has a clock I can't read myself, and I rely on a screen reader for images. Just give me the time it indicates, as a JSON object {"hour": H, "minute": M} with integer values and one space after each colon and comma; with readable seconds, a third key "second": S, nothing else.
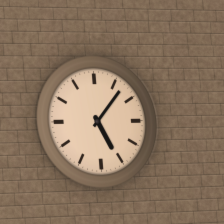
{"hour": 5, "minute": 7}
